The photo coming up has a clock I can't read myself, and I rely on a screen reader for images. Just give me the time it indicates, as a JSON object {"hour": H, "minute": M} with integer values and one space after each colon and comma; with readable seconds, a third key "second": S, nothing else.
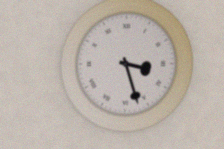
{"hour": 3, "minute": 27}
